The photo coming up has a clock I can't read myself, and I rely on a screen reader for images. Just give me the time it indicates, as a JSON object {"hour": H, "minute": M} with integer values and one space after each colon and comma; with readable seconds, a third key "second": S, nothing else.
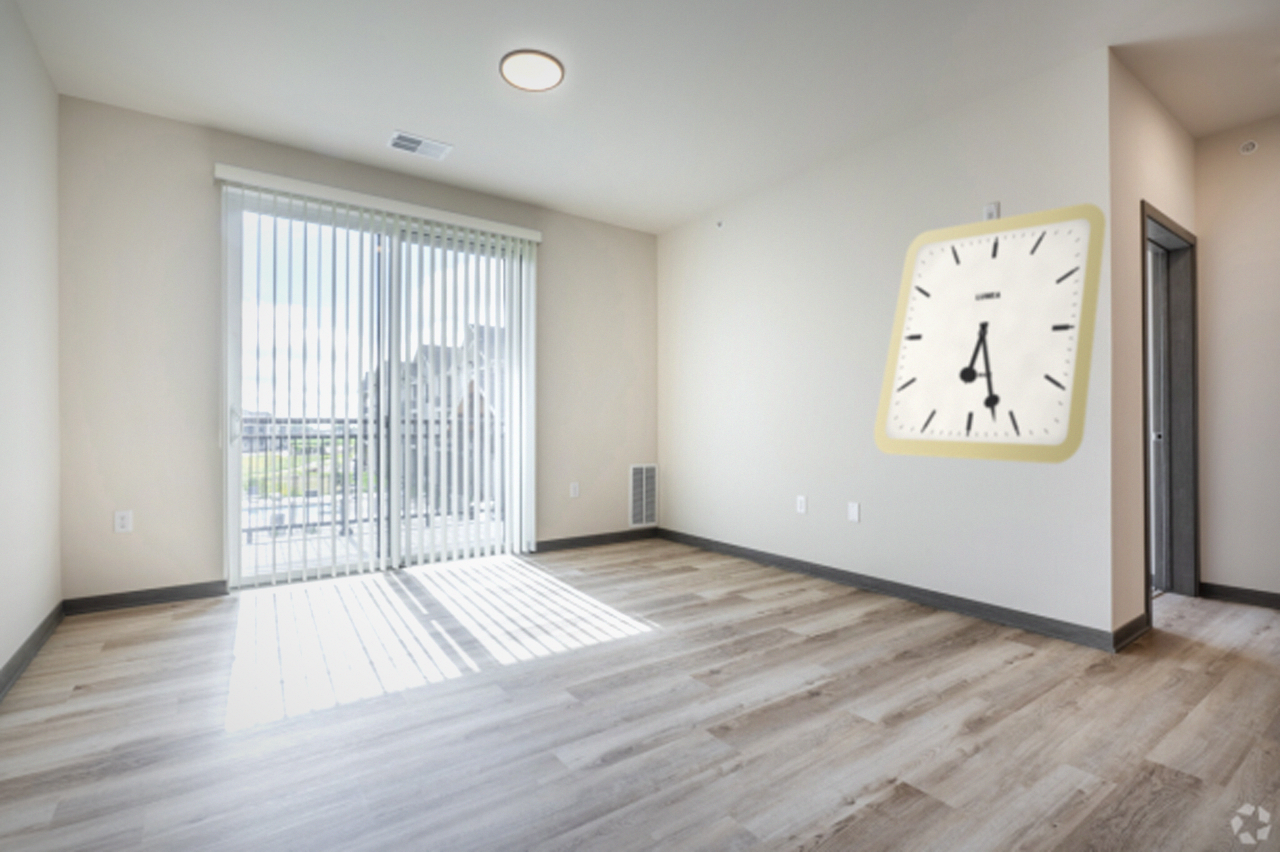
{"hour": 6, "minute": 27}
